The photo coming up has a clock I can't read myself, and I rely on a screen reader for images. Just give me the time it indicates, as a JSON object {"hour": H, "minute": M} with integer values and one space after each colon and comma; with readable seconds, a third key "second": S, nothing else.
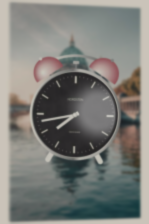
{"hour": 7, "minute": 43}
